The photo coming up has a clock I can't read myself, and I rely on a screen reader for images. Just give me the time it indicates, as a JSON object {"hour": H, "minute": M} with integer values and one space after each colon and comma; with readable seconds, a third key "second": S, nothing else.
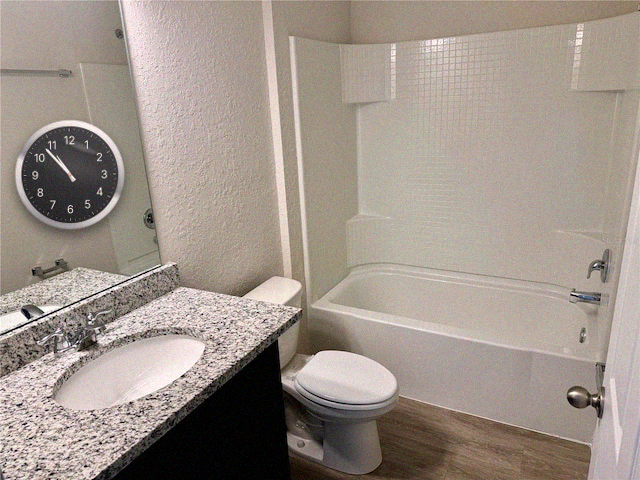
{"hour": 10, "minute": 53}
